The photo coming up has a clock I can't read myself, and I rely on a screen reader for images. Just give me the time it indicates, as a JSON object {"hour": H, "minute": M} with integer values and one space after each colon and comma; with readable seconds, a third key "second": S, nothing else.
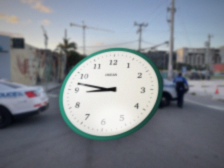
{"hour": 8, "minute": 47}
